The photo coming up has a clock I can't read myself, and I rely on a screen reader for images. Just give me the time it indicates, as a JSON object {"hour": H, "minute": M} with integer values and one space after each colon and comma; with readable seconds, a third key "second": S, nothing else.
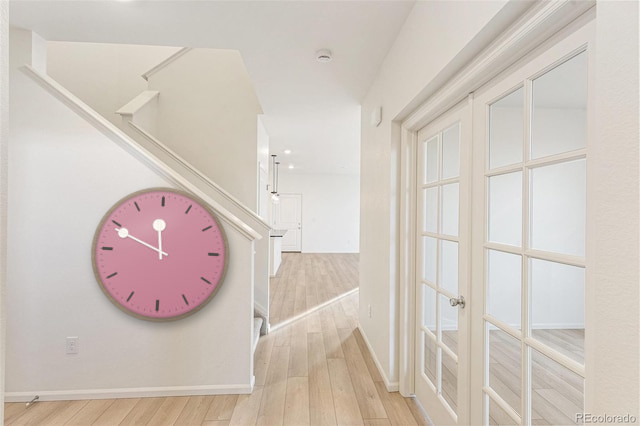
{"hour": 11, "minute": 49}
